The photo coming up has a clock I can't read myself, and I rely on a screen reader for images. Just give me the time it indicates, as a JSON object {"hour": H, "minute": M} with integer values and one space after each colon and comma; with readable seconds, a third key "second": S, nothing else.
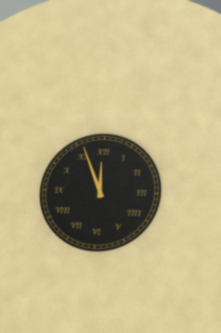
{"hour": 11, "minute": 56}
